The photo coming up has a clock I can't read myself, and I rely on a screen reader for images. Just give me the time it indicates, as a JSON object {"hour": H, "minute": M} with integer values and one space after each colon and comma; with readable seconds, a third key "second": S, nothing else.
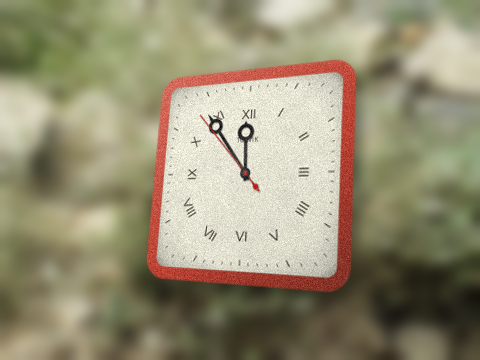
{"hour": 11, "minute": 53, "second": 53}
